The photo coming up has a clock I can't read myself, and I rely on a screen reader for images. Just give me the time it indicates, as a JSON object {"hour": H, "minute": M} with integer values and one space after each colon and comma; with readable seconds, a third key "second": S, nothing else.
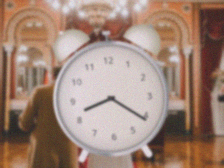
{"hour": 8, "minute": 21}
